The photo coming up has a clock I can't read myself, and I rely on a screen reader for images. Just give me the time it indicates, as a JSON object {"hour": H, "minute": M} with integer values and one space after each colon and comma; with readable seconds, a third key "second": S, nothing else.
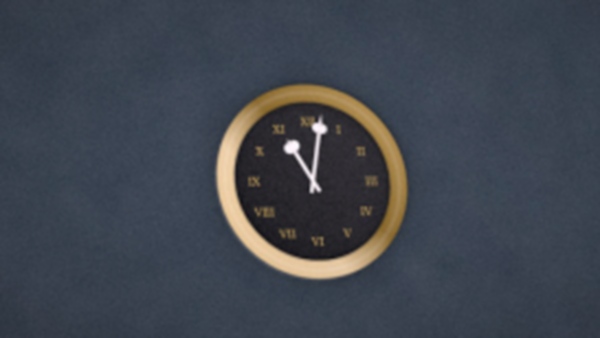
{"hour": 11, "minute": 2}
